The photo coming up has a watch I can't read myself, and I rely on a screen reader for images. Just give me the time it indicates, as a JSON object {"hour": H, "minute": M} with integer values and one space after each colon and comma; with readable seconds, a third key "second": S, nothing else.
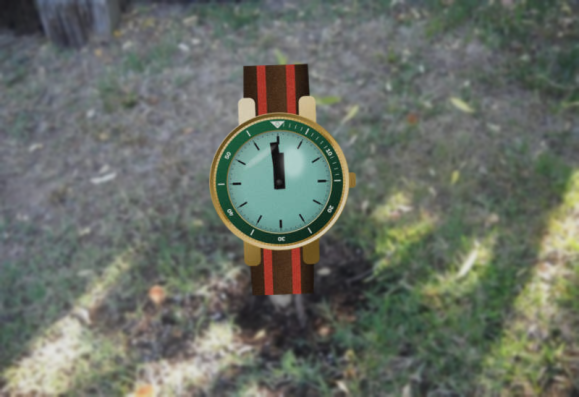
{"hour": 11, "minute": 59}
